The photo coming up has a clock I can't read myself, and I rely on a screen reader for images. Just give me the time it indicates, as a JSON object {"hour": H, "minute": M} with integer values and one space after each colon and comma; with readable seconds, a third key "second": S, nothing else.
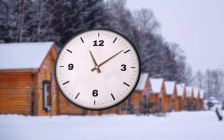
{"hour": 11, "minute": 9}
